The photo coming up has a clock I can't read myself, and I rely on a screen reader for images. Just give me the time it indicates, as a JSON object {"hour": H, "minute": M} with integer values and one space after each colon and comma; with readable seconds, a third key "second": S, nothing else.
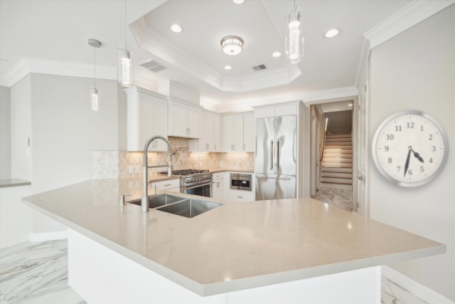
{"hour": 4, "minute": 32}
